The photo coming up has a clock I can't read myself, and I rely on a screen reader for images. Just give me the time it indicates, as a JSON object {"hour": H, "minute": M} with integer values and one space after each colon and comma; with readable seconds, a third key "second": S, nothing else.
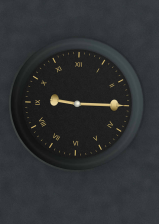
{"hour": 9, "minute": 15}
